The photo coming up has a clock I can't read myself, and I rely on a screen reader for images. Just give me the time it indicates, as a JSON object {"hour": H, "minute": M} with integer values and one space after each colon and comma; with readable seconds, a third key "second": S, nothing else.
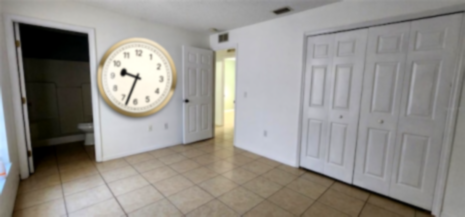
{"hour": 9, "minute": 33}
